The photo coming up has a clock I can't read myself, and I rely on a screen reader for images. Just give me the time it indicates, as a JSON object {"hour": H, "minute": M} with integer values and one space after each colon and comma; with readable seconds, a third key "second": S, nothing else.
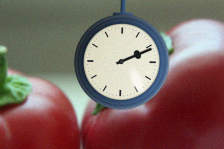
{"hour": 2, "minute": 11}
